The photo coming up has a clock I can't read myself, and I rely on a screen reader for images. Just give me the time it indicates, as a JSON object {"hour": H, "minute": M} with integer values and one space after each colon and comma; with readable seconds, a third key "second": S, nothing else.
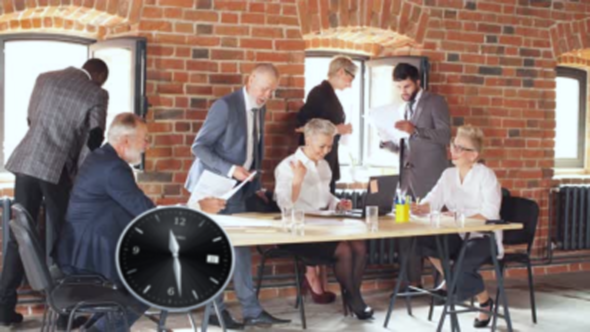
{"hour": 11, "minute": 28}
